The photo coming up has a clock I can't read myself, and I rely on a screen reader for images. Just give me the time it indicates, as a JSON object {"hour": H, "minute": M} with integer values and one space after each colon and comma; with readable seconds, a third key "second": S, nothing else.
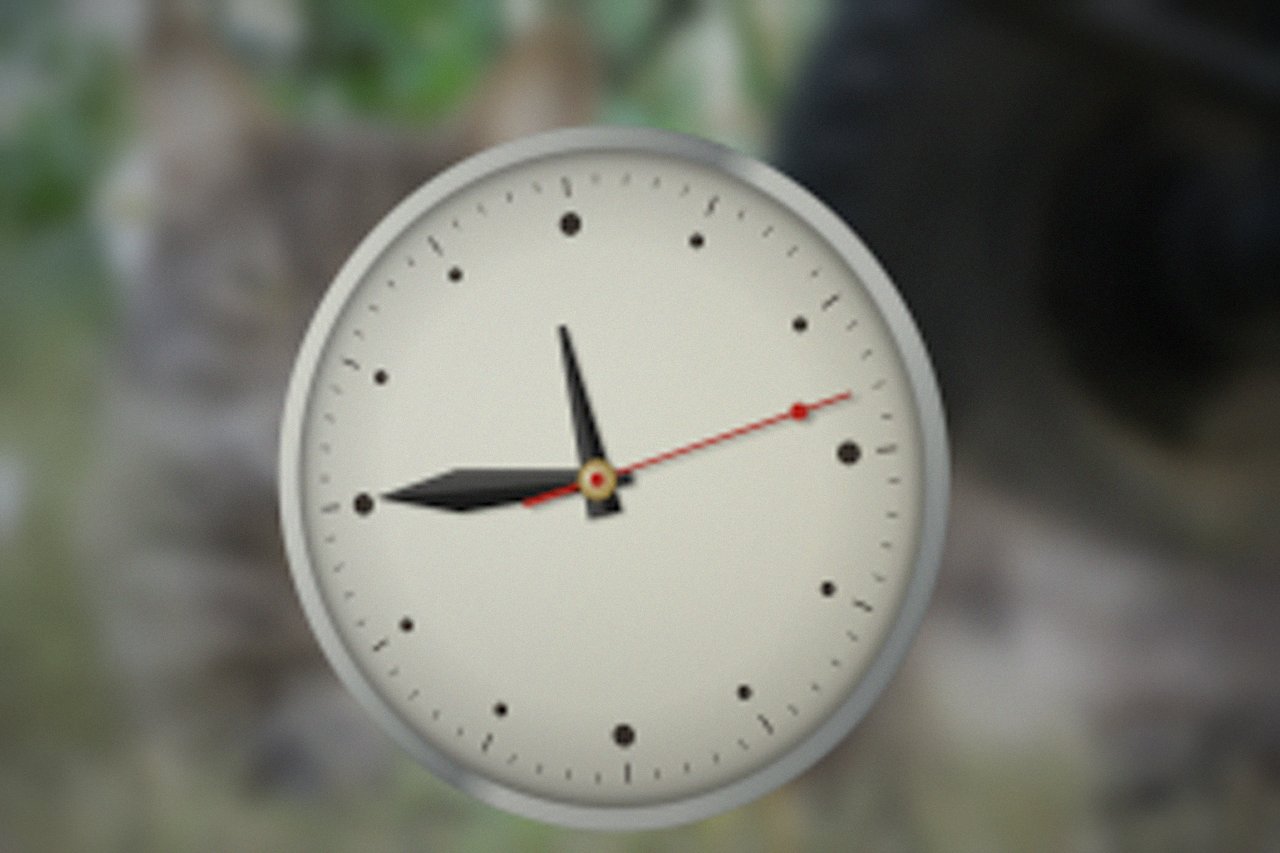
{"hour": 11, "minute": 45, "second": 13}
